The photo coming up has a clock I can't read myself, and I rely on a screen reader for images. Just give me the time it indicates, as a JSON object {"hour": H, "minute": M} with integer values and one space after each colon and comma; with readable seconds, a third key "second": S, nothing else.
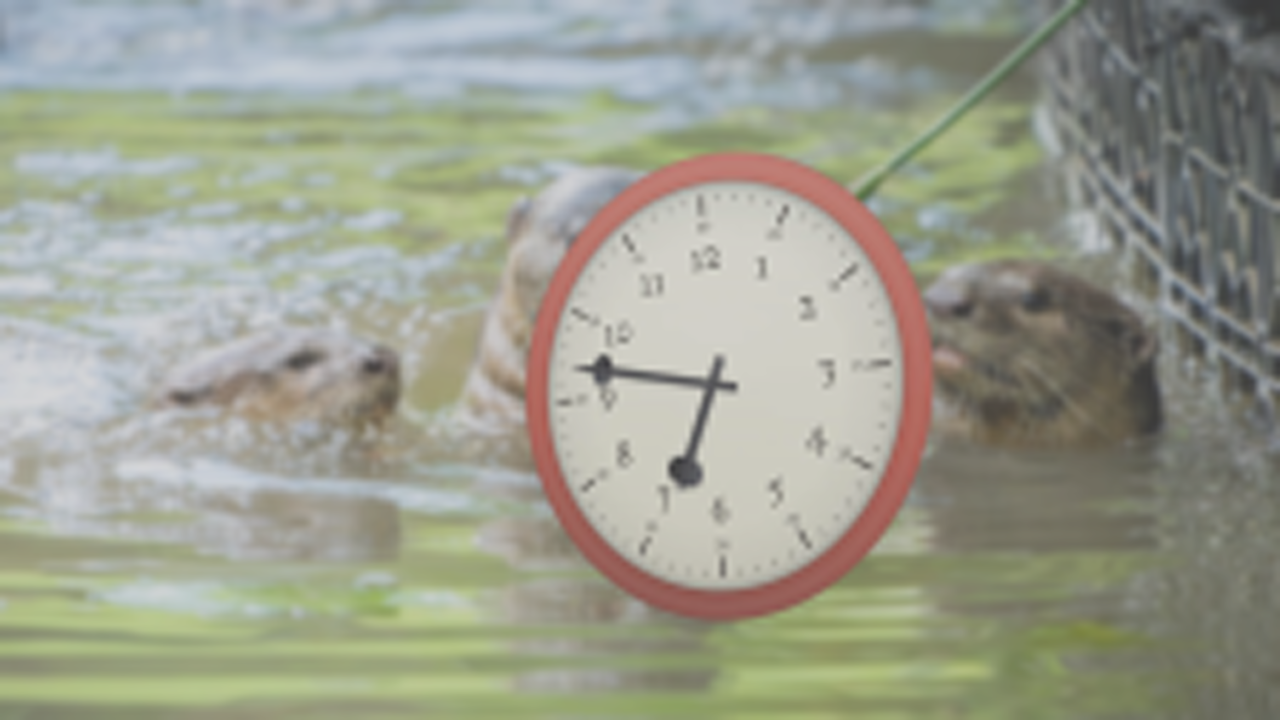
{"hour": 6, "minute": 47}
